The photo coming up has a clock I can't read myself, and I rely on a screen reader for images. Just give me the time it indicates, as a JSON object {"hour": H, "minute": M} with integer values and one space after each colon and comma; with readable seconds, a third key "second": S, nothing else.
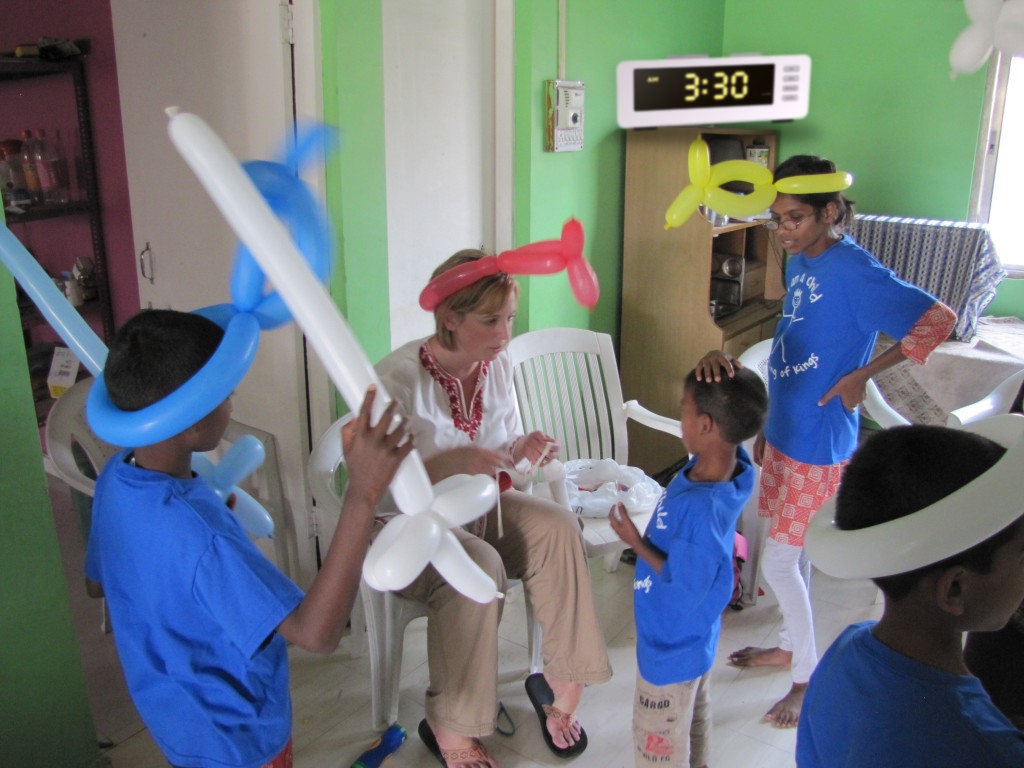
{"hour": 3, "minute": 30}
